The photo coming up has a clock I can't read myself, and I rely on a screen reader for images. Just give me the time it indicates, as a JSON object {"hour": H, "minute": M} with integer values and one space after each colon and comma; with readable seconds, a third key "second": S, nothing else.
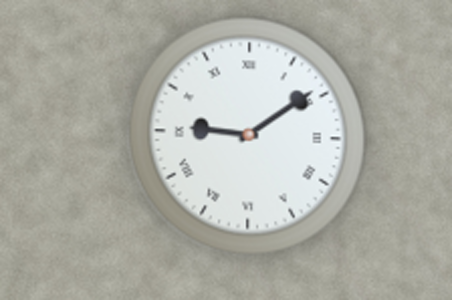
{"hour": 9, "minute": 9}
